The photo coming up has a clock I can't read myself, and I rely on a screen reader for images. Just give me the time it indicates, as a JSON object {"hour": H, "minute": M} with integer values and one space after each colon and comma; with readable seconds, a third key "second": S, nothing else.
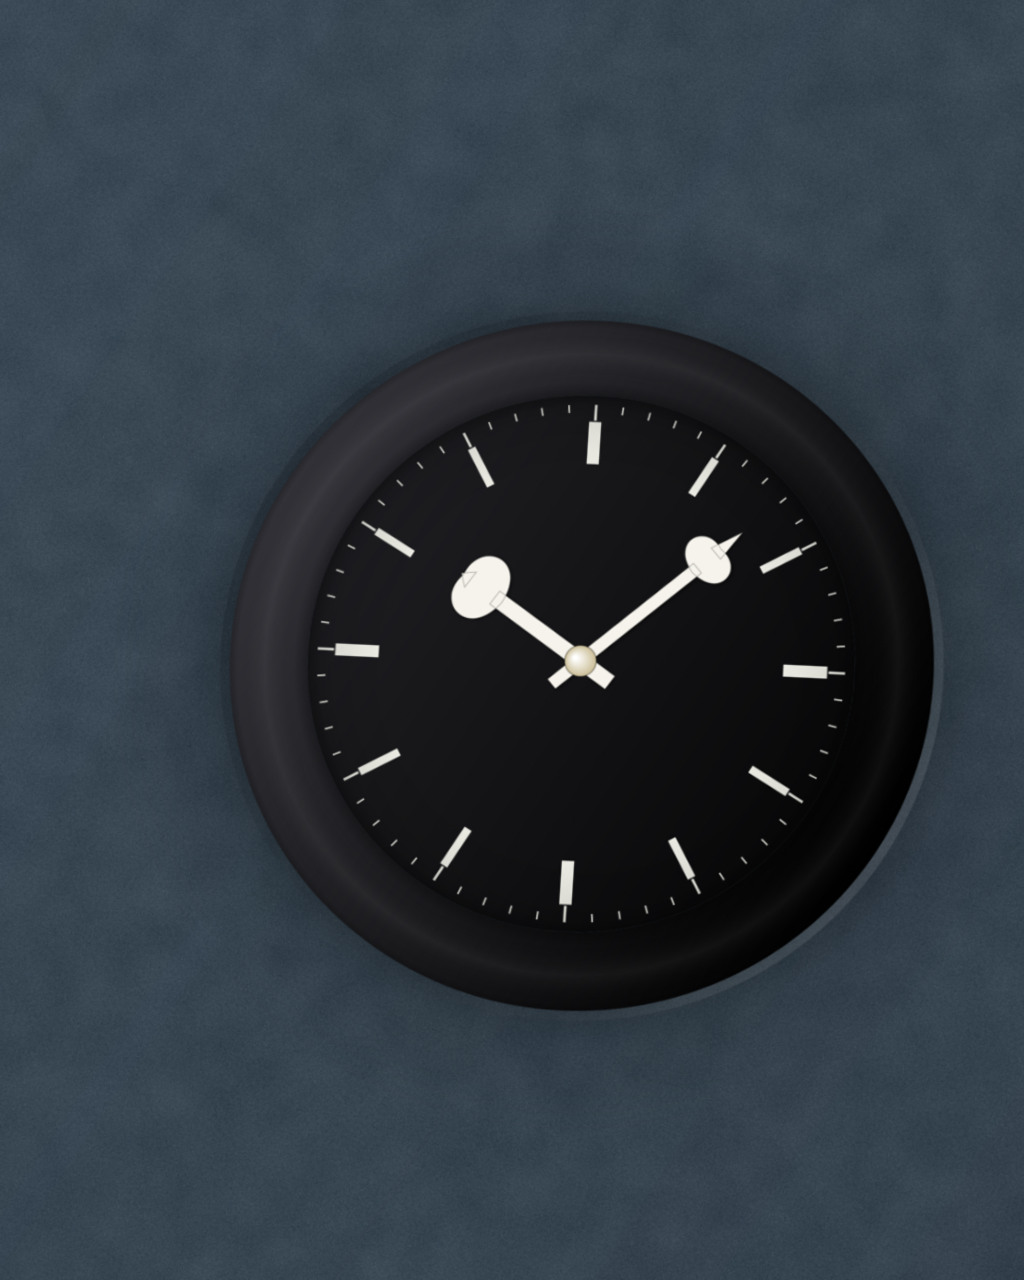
{"hour": 10, "minute": 8}
